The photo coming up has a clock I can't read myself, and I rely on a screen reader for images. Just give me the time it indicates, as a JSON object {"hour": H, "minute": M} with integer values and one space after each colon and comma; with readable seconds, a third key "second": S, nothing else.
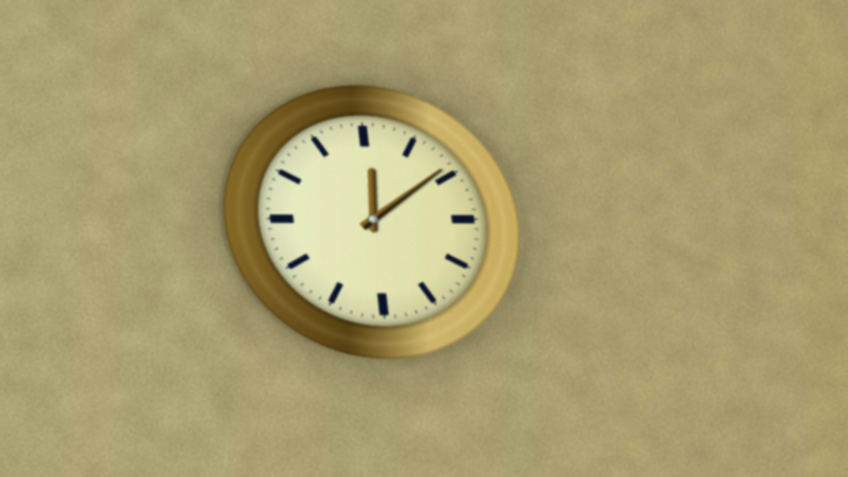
{"hour": 12, "minute": 9}
